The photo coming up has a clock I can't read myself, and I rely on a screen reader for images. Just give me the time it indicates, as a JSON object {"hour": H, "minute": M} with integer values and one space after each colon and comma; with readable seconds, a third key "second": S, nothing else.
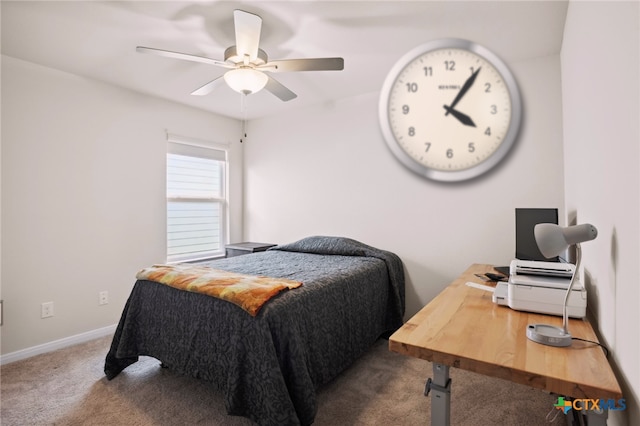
{"hour": 4, "minute": 6}
